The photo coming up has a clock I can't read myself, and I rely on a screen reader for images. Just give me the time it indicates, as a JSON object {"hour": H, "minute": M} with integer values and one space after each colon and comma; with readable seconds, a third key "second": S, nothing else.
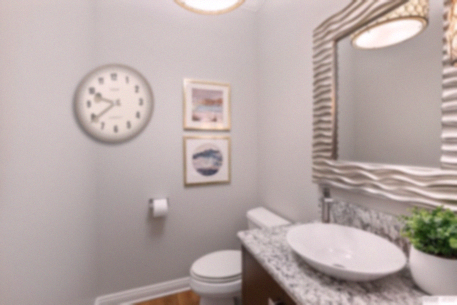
{"hour": 9, "minute": 39}
